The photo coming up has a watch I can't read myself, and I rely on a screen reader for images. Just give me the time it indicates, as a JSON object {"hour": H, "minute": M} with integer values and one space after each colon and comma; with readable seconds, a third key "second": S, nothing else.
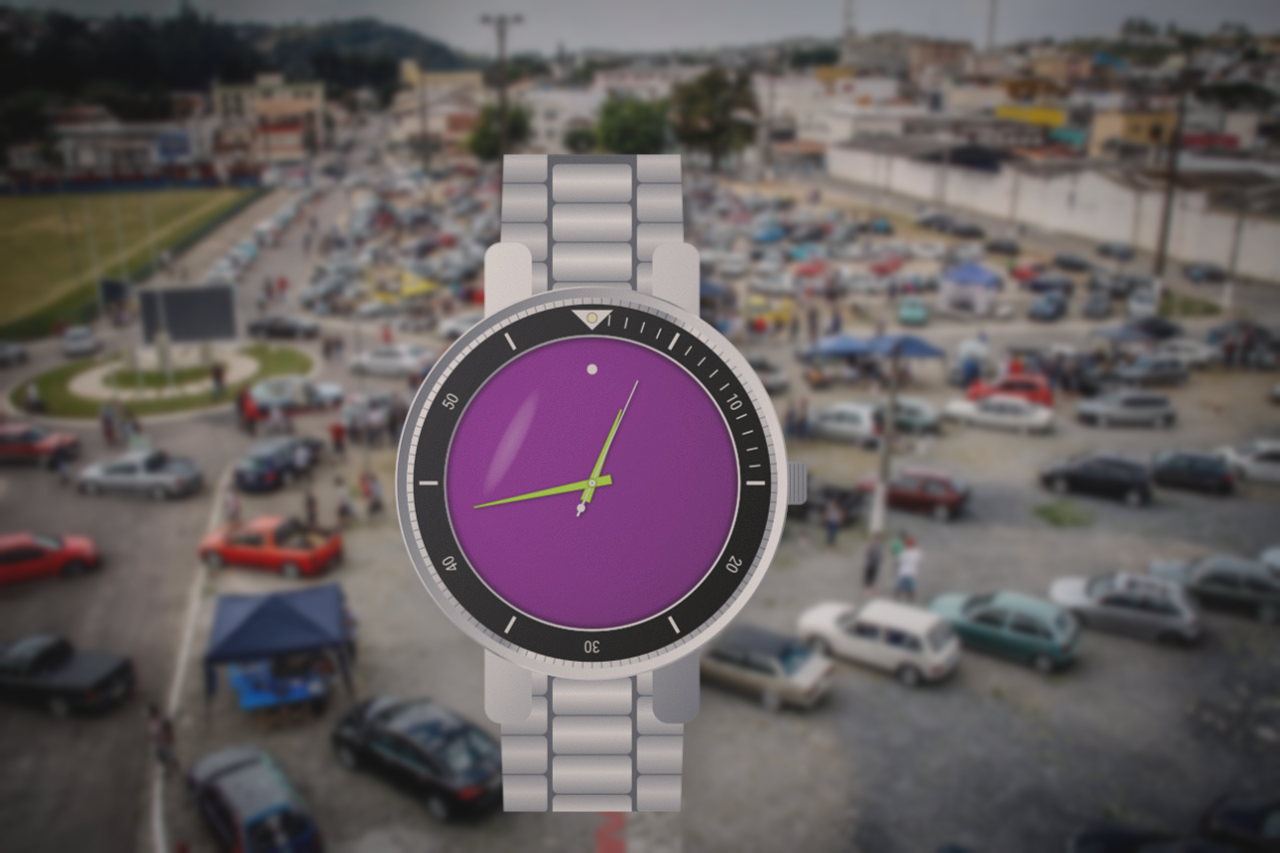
{"hour": 12, "minute": 43, "second": 4}
